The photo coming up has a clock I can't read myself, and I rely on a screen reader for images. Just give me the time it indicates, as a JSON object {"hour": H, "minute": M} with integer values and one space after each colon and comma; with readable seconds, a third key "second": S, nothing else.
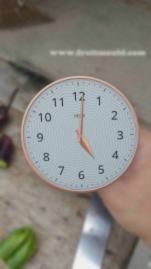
{"hour": 5, "minute": 1}
